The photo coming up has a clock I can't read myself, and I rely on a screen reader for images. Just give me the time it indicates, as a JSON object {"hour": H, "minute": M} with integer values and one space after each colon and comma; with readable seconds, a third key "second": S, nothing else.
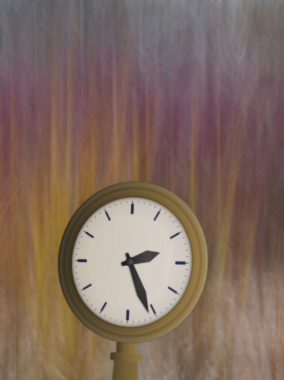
{"hour": 2, "minute": 26}
